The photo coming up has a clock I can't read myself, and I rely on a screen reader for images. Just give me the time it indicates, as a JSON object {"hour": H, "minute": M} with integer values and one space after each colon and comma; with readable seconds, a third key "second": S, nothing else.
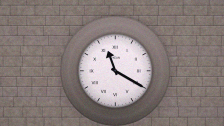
{"hour": 11, "minute": 20}
